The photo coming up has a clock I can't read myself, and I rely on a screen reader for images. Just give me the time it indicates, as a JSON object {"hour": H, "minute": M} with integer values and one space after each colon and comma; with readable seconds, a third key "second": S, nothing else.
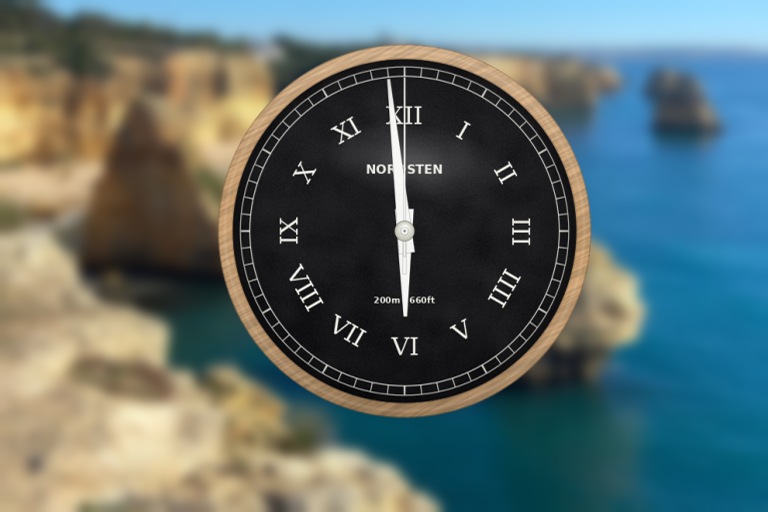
{"hour": 5, "minute": 59, "second": 0}
